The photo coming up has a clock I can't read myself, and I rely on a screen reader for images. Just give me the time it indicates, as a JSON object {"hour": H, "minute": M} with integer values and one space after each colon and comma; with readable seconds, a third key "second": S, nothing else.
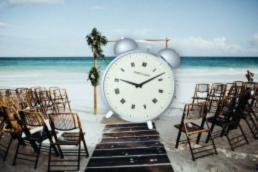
{"hour": 9, "minute": 8}
